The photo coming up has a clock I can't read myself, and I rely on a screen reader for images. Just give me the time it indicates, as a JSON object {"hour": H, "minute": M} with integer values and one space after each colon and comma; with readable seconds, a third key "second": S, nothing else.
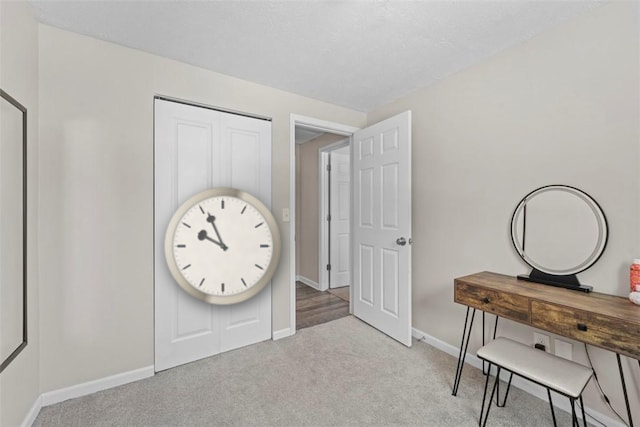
{"hour": 9, "minute": 56}
